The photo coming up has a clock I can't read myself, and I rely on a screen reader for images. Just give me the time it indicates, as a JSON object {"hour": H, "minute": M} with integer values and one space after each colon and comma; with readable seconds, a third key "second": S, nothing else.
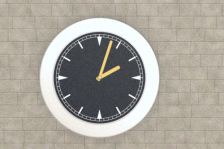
{"hour": 2, "minute": 3}
